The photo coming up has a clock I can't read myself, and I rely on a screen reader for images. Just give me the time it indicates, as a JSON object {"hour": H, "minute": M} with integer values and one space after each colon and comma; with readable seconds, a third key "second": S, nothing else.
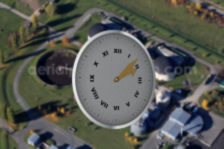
{"hour": 2, "minute": 8}
